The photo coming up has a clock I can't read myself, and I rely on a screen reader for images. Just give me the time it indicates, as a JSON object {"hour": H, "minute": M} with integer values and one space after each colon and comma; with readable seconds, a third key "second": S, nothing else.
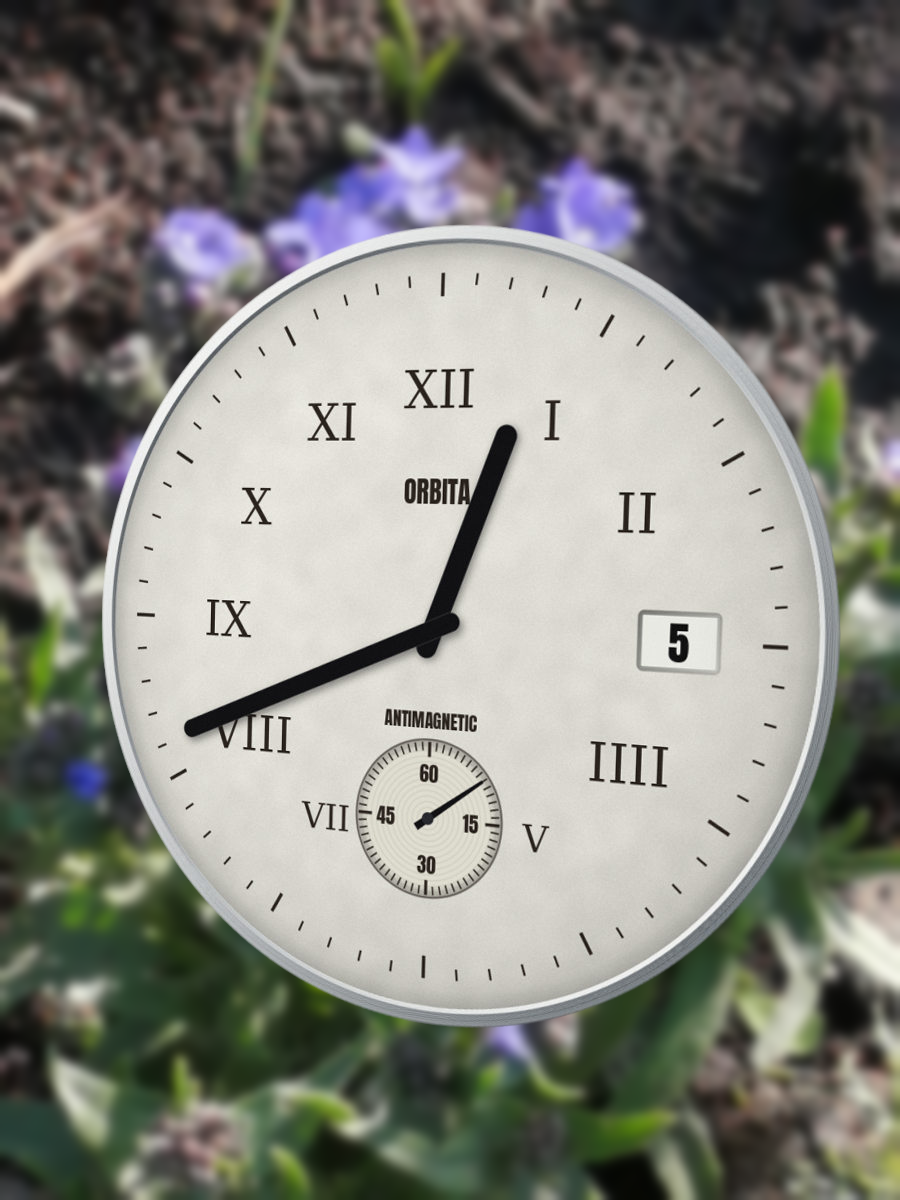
{"hour": 12, "minute": 41, "second": 9}
